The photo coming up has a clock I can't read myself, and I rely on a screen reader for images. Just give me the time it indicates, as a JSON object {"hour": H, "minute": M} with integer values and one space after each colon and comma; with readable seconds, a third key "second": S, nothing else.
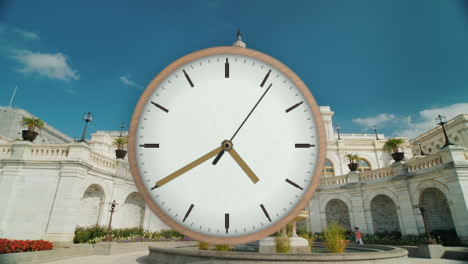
{"hour": 4, "minute": 40, "second": 6}
